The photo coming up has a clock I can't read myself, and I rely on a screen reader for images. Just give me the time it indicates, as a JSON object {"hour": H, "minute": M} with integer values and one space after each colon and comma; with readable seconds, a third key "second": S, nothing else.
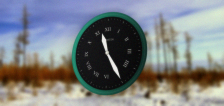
{"hour": 11, "minute": 25}
